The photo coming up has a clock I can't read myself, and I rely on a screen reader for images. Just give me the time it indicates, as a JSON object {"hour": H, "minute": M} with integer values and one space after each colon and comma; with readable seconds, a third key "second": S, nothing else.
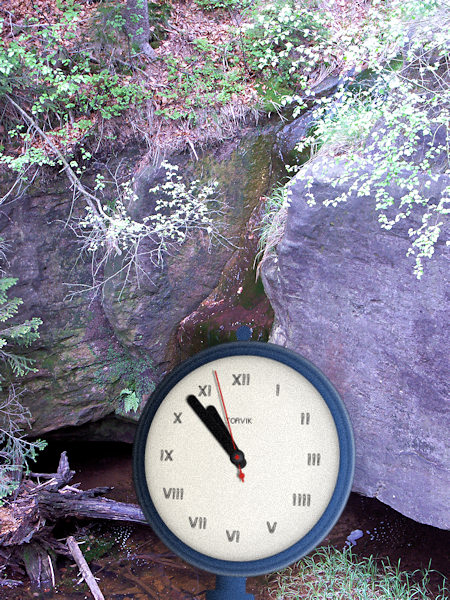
{"hour": 10, "minute": 52, "second": 57}
